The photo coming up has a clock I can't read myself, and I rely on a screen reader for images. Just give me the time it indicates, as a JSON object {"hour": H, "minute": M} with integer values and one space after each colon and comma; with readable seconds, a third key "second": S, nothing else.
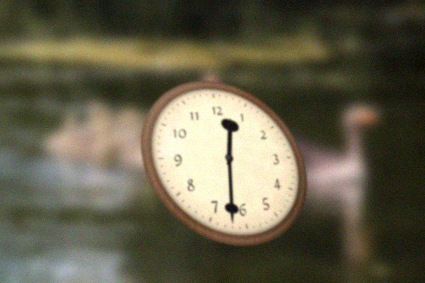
{"hour": 12, "minute": 32}
